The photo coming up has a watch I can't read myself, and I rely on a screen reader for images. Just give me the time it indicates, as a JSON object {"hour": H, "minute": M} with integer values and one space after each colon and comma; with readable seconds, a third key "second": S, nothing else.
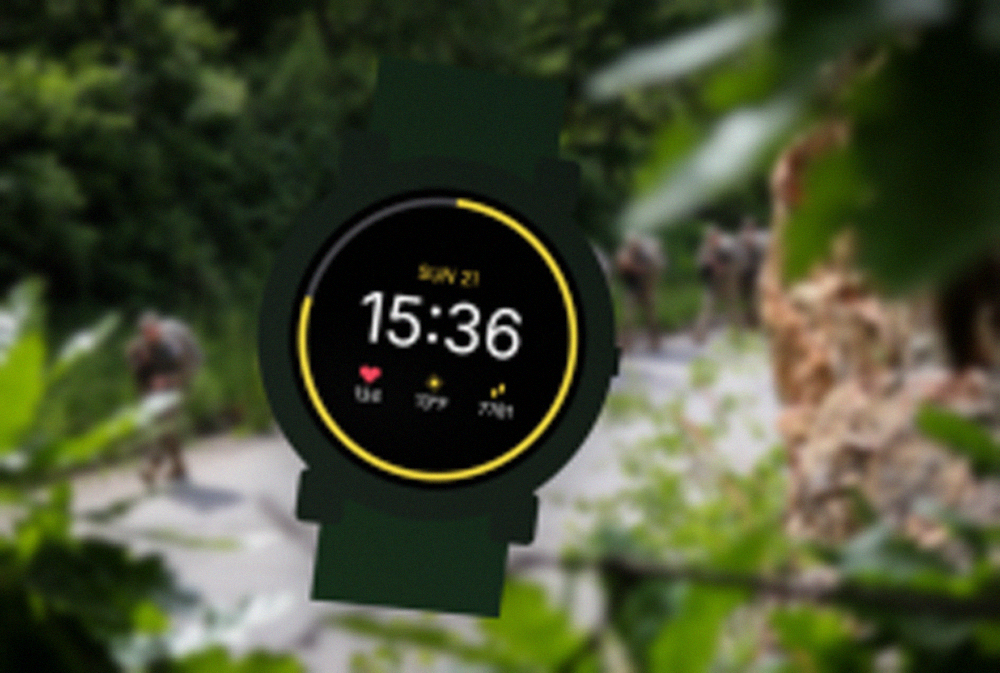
{"hour": 15, "minute": 36}
